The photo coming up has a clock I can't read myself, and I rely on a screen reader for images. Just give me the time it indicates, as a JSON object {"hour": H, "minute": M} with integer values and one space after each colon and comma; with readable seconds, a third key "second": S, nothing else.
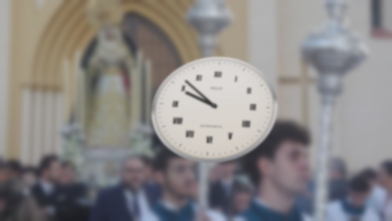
{"hour": 9, "minute": 52}
